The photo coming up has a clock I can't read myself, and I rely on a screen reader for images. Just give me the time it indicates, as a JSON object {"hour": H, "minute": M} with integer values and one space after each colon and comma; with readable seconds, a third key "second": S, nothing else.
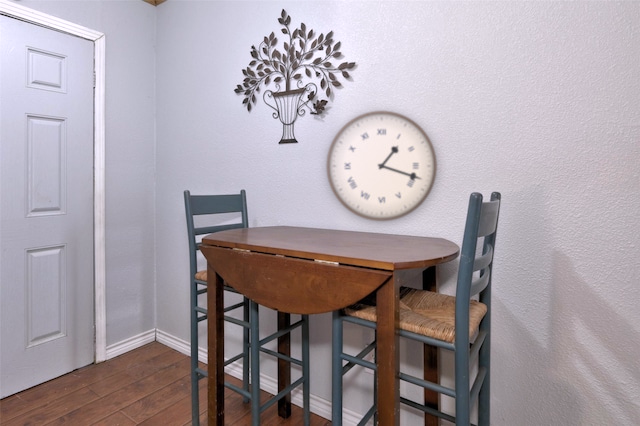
{"hour": 1, "minute": 18}
